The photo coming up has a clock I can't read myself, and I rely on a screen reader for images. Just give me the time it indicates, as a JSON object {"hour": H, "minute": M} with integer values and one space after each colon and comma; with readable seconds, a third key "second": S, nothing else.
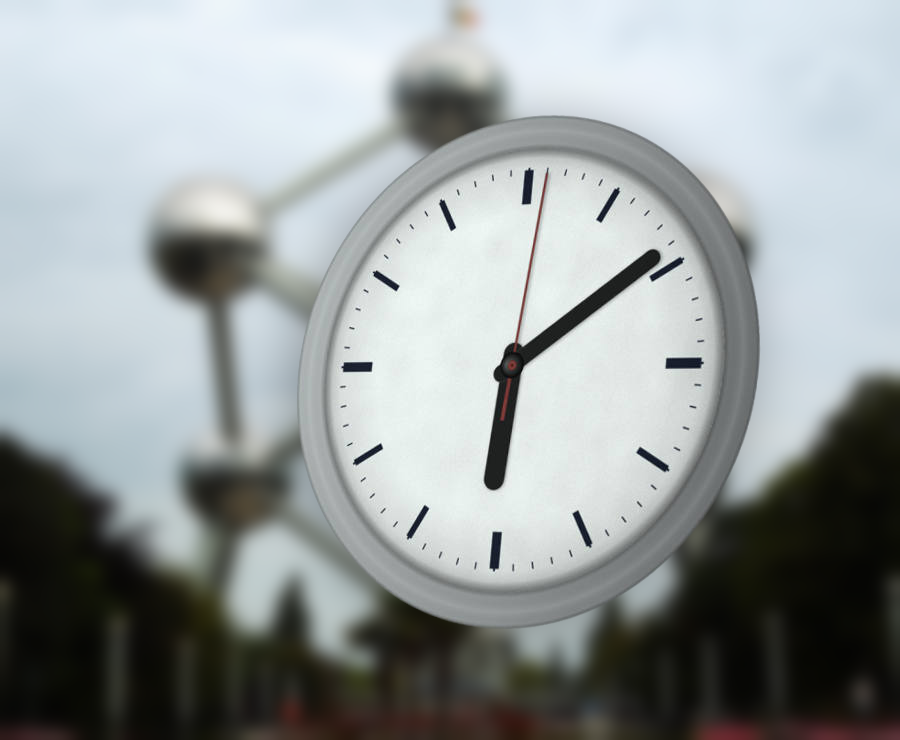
{"hour": 6, "minute": 9, "second": 1}
